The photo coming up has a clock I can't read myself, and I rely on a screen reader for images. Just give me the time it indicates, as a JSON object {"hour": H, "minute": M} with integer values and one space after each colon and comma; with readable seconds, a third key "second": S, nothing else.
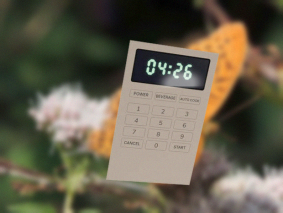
{"hour": 4, "minute": 26}
